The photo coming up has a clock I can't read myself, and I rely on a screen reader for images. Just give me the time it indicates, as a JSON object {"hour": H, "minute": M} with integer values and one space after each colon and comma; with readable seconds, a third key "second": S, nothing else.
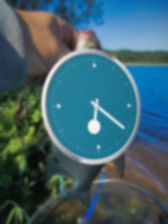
{"hour": 6, "minute": 21}
